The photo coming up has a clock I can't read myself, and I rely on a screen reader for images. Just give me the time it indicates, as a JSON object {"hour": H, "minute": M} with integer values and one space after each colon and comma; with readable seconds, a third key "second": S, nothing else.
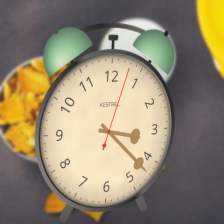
{"hour": 3, "minute": 22, "second": 3}
